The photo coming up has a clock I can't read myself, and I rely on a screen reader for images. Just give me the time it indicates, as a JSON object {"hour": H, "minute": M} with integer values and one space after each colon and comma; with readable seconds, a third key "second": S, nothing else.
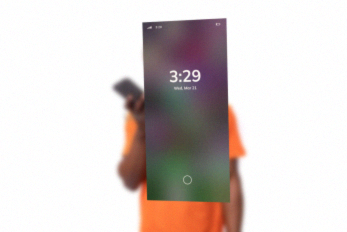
{"hour": 3, "minute": 29}
